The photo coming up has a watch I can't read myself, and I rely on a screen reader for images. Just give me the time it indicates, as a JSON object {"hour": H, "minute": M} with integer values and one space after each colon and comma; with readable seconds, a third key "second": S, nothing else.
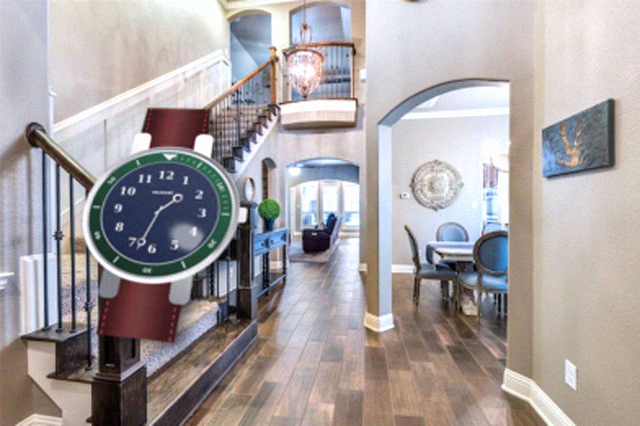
{"hour": 1, "minute": 33}
